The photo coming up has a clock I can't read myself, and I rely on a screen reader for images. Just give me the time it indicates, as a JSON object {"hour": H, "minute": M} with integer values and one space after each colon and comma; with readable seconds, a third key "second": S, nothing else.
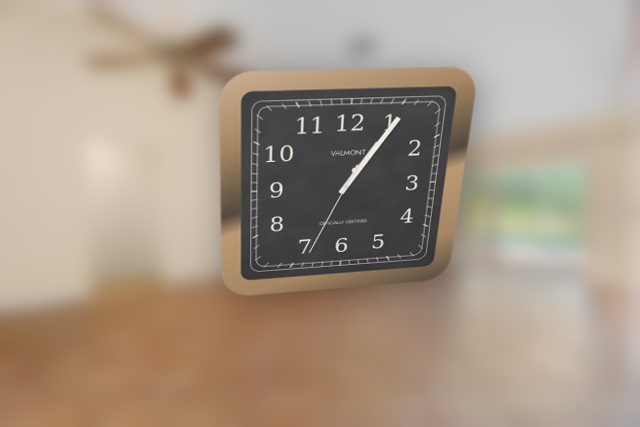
{"hour": 1, "minute": 5, "second": 34}
